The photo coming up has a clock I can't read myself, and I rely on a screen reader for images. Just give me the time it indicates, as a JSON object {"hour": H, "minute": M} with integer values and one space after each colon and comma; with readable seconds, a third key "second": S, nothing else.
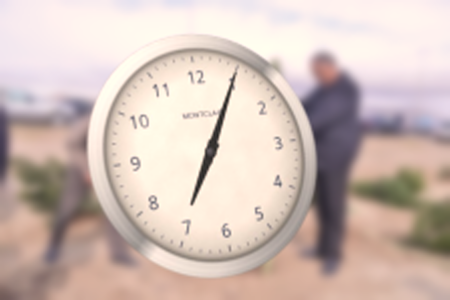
{"hour": 7, "minute": 5}
